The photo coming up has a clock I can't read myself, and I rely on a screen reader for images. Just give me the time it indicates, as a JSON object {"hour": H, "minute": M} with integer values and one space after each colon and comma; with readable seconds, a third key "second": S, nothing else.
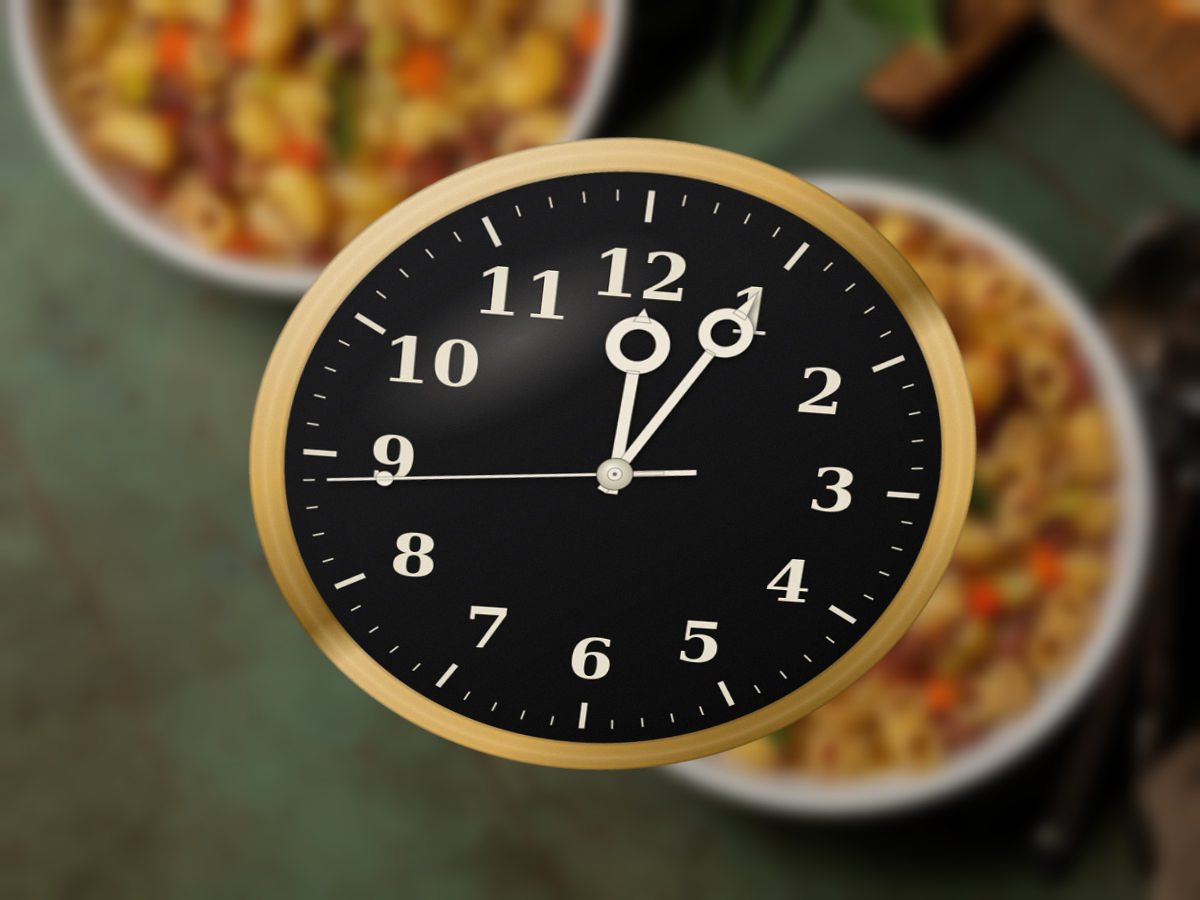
{"hour": 12, "minute": 4, "second": 44}
